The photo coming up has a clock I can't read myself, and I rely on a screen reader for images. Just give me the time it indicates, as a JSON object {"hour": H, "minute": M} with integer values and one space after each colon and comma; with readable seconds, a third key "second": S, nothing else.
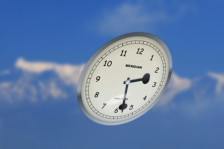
{"hour": 2, "minute": 28}
